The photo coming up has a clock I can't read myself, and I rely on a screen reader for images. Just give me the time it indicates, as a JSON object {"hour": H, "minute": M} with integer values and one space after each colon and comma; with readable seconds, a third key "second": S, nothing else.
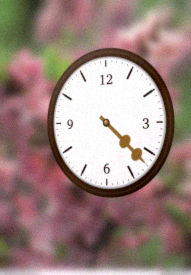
{"hour": 4, "minute": 22}
